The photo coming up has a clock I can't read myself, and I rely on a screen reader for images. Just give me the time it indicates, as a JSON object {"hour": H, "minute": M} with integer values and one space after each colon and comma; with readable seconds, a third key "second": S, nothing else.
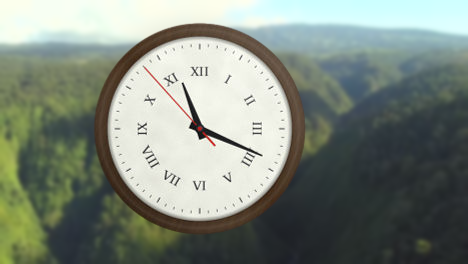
{"hour": 11, "minute": 18, "second": 53}
